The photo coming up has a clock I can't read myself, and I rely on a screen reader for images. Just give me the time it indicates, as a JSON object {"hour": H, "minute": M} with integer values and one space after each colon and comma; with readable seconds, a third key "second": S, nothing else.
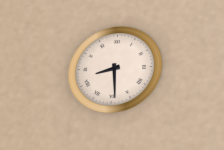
{"hour": 8, "minute": 29}
